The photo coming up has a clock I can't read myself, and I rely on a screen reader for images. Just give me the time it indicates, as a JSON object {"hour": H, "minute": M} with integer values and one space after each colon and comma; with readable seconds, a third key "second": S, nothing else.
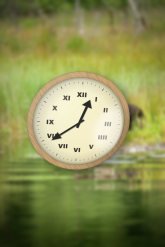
{"hour": 12, "minute": 39}
